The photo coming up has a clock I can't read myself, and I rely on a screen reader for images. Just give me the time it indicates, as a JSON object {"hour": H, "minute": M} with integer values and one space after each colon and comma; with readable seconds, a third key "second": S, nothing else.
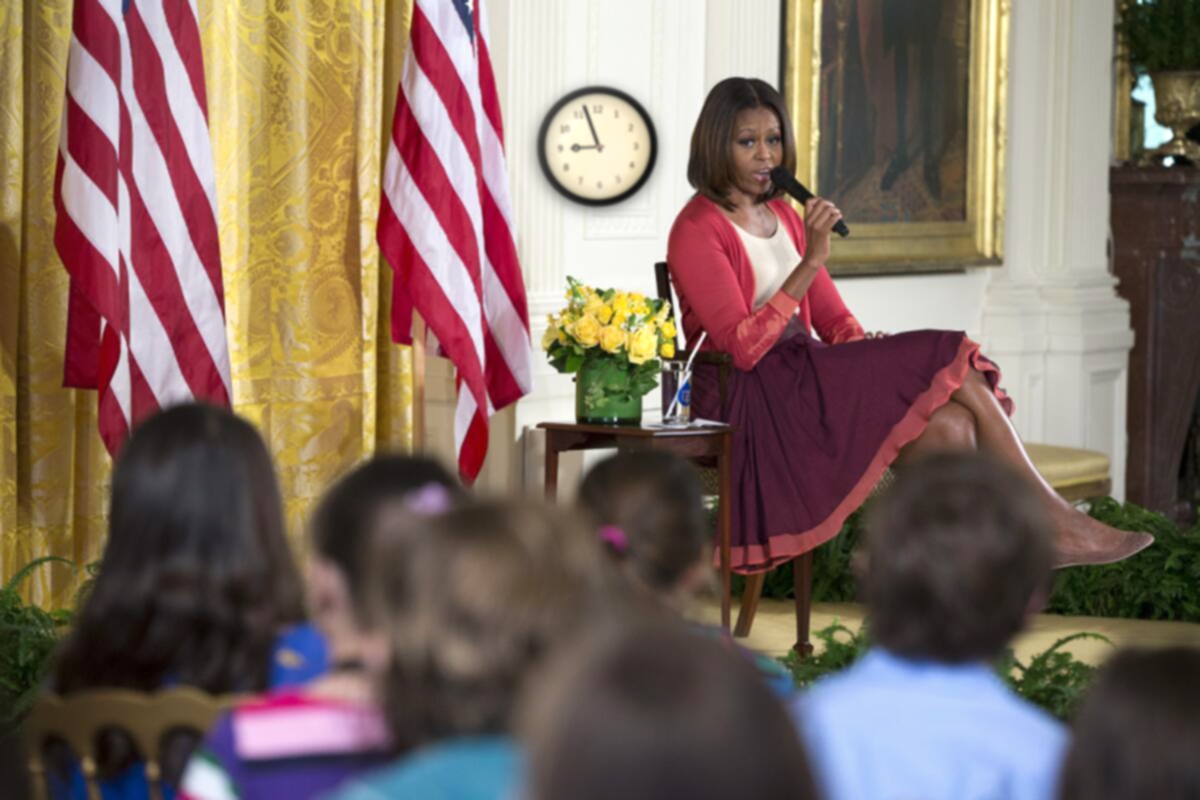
{"hour": 8, "minute": 57}
